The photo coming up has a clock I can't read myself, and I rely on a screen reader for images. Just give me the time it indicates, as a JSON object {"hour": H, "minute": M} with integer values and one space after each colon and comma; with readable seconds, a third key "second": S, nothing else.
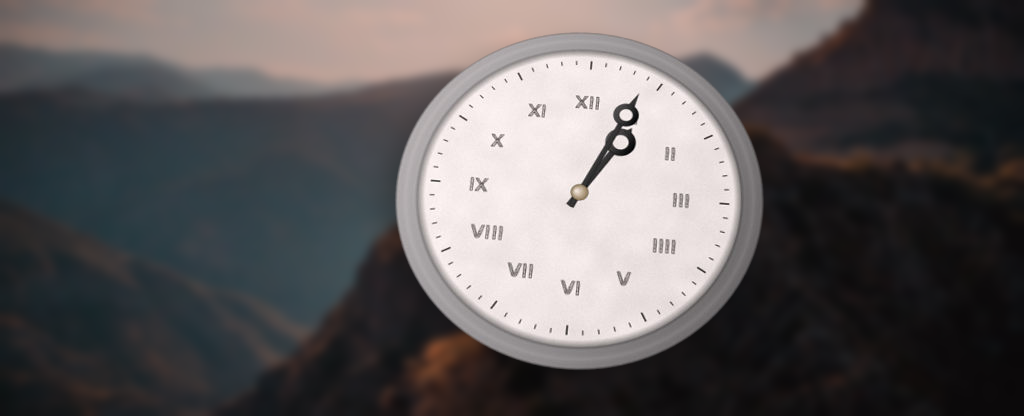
{"hour": 1, "minute": 4}
